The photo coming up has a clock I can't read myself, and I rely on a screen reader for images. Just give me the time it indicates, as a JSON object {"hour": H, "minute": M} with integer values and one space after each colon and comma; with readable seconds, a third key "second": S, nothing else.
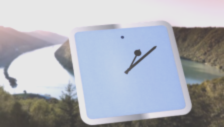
{"hour": 1, "minute": 9}
